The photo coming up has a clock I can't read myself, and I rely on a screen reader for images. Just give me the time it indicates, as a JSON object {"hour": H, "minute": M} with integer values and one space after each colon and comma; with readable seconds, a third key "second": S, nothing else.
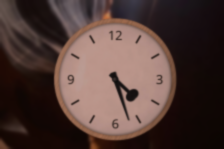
{"hour": 4, "minute": 27}
